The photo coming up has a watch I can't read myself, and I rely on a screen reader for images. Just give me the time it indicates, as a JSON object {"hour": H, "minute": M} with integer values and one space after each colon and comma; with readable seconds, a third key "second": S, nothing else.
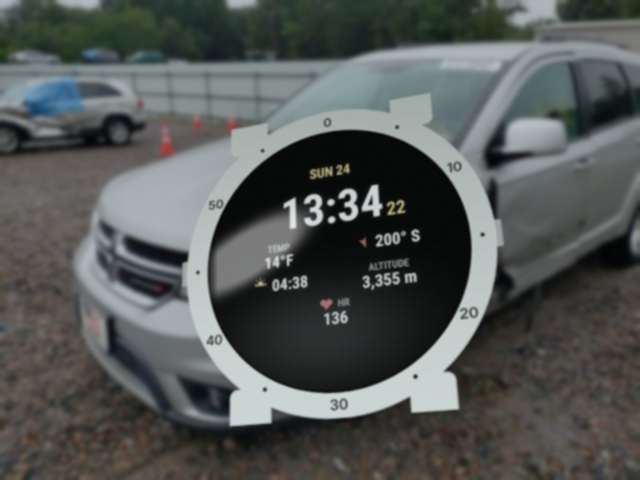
{"hour": 13, "minute": 34, "second": 22}
